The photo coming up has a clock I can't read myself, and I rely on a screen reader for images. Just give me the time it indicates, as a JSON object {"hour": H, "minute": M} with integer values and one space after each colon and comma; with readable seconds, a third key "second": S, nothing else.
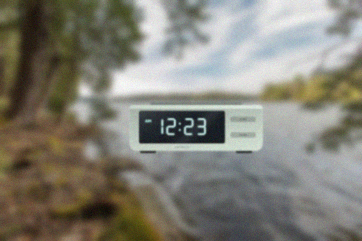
{"hour": 12, "minute": 23}
